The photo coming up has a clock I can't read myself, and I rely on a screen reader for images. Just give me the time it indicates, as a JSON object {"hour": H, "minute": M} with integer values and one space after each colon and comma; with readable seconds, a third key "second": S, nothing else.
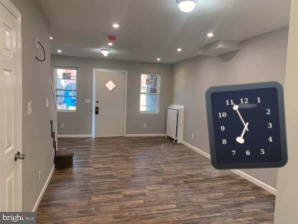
{"hour": 6, "minute": 56}
